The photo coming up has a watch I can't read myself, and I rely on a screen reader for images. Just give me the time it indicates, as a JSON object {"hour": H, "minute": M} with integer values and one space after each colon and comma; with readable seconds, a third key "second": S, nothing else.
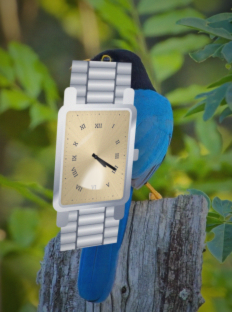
{"hour": 4, "minute": 20}
